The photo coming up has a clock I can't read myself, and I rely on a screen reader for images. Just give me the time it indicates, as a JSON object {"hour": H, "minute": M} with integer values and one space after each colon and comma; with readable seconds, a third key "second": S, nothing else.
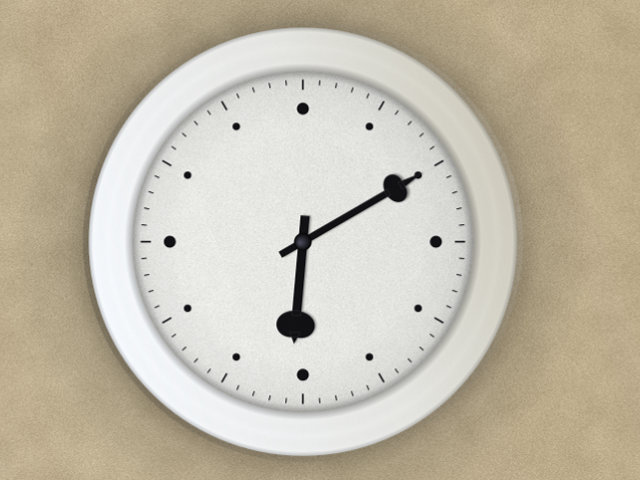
{"hour": 6, "minute": 10}
